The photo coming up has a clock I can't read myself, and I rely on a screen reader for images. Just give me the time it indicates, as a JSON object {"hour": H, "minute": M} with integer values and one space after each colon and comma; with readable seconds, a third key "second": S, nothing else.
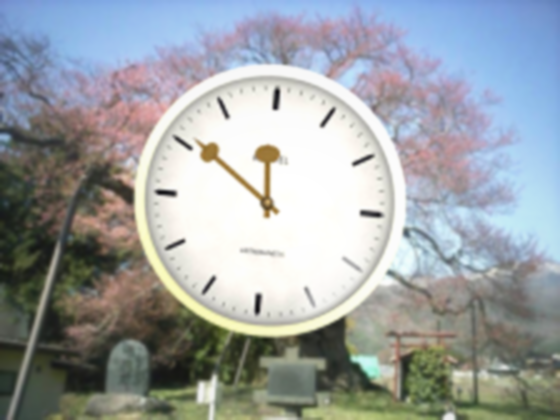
{"hour": 11, "minute": 51}
